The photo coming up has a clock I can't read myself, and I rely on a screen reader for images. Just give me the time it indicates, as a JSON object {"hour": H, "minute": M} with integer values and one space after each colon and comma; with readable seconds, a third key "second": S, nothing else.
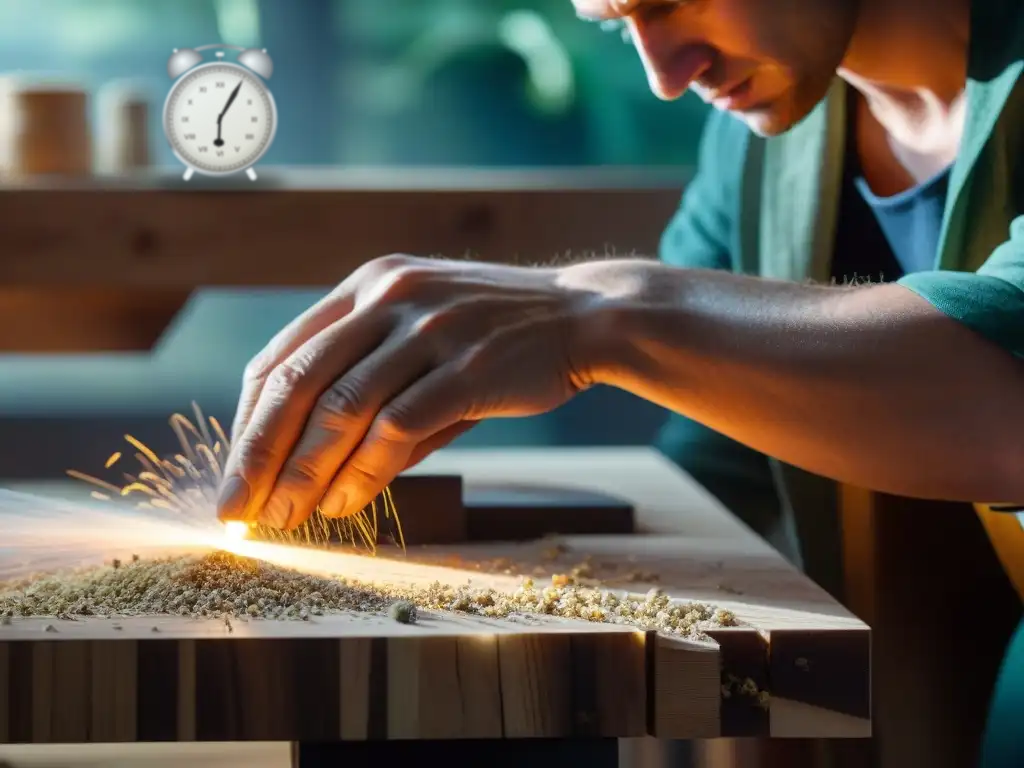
{"hour": 6, "minute": 5}
